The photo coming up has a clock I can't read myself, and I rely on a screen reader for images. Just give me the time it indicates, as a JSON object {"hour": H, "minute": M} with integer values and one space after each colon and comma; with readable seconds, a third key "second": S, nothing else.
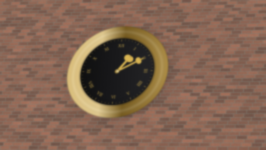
{"hour": 1, "minute": 10}
